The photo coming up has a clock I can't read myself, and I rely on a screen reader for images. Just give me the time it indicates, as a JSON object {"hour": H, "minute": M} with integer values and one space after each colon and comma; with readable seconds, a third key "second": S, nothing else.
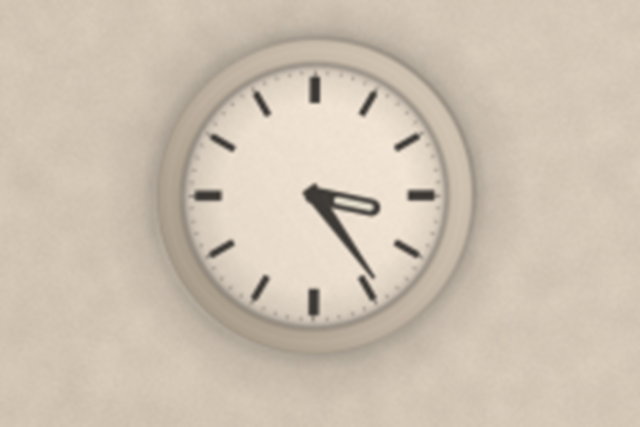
{"hour": 3, "minute": 24}
